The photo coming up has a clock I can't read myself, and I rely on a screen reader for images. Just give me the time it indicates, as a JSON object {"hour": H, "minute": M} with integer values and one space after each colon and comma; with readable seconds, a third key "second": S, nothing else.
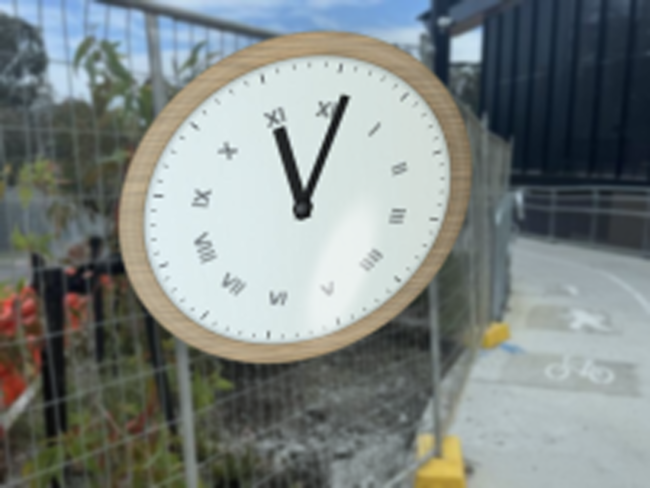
{"hour": 11, "minute": 1}
